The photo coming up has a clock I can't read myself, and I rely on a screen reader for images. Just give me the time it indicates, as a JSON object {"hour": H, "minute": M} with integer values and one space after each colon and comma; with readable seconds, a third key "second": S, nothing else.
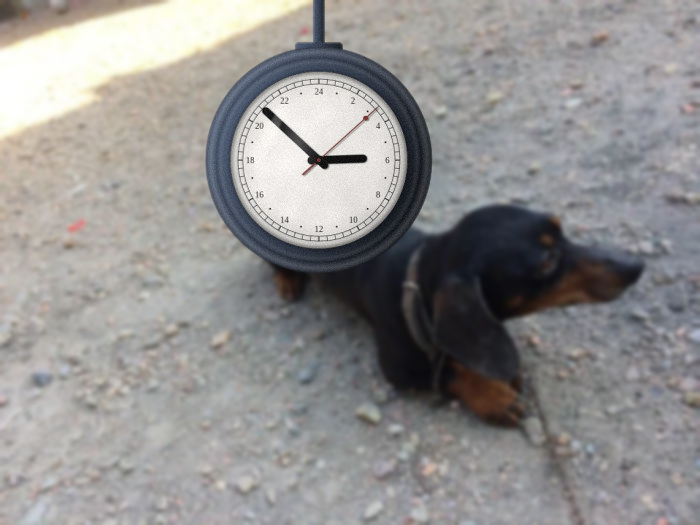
{"hour": 5, "minute": 52, "second": 8}
